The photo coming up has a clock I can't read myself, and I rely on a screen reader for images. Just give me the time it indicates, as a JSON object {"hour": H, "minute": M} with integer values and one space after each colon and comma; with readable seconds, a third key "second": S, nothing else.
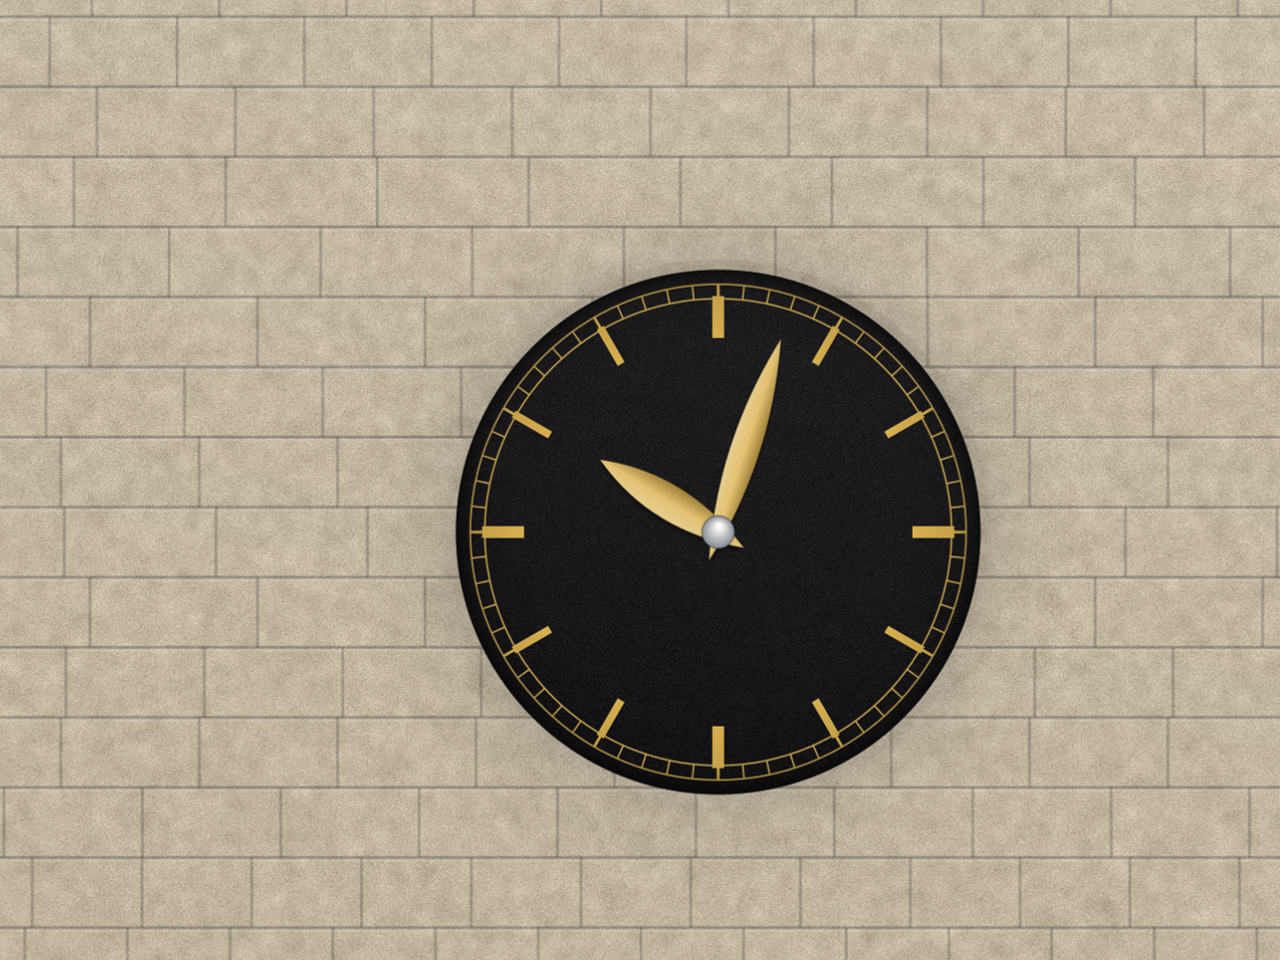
{"hour": 10, "minute": 3}
